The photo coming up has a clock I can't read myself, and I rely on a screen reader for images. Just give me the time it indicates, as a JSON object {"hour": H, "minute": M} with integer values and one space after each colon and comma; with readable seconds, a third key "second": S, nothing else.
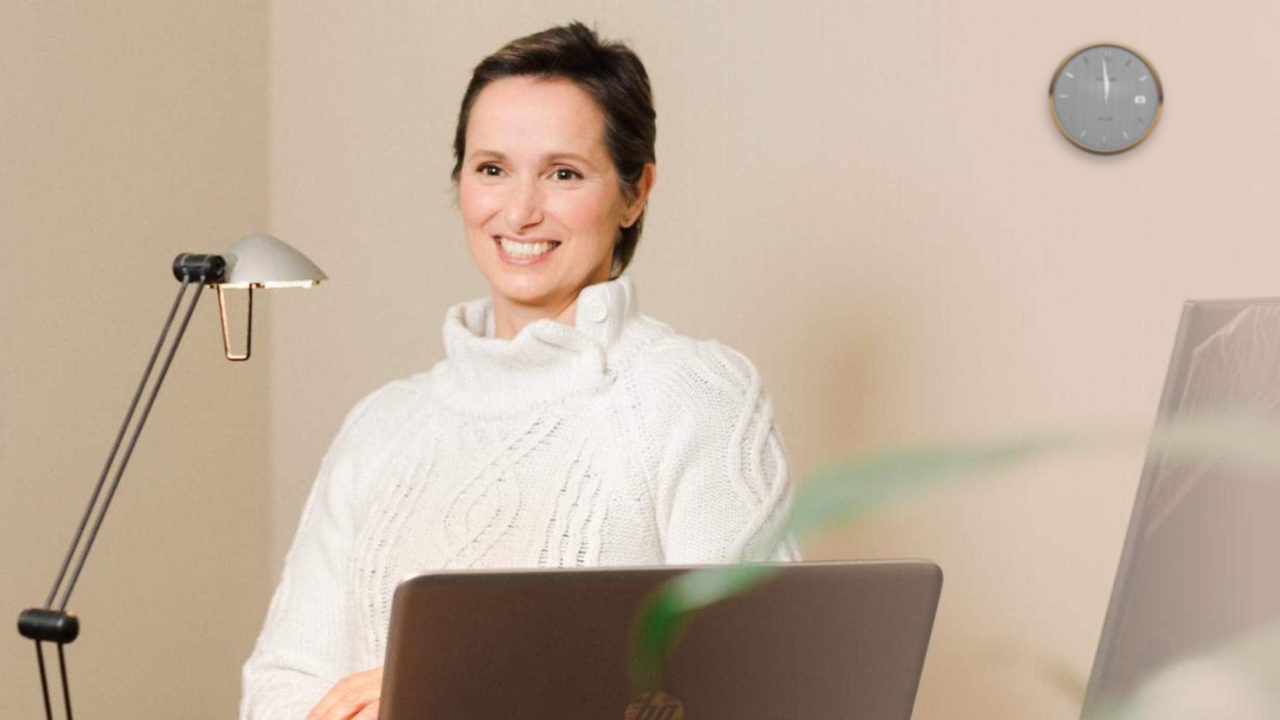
{"hour": 11, "minute": 59}
